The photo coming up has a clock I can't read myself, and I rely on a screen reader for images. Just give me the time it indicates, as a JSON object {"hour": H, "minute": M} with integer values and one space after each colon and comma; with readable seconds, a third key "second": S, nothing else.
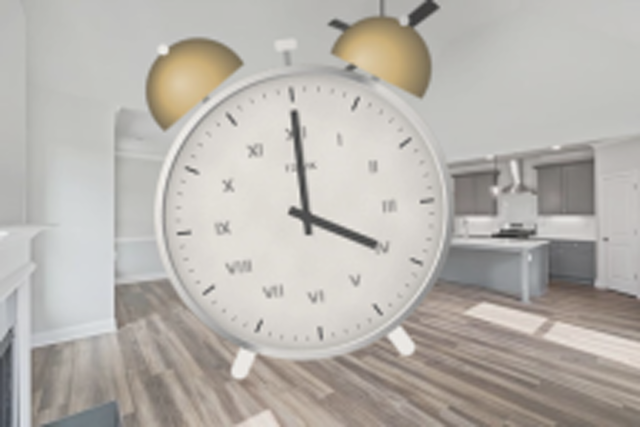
{"hour": 4, "minute": 0}
